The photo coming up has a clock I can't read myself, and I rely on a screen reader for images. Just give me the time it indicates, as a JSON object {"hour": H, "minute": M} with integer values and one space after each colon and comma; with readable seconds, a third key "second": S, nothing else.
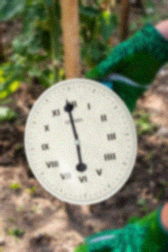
{"hour": 5, "minute": 59}
